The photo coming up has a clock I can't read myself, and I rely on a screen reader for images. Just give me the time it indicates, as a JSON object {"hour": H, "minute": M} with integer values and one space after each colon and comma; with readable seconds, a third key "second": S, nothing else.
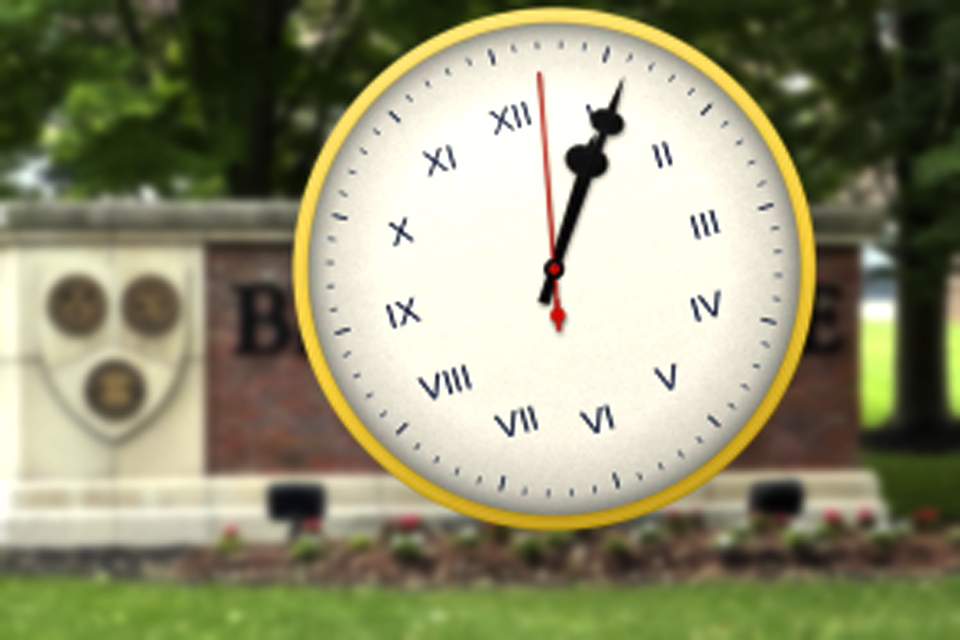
{"hour": 1, "minute": 6, "second": 2}
